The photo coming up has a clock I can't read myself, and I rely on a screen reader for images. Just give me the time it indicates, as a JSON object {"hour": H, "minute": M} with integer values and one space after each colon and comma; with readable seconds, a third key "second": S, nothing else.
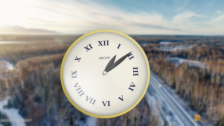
{"hour": 1, "minute": 9}
